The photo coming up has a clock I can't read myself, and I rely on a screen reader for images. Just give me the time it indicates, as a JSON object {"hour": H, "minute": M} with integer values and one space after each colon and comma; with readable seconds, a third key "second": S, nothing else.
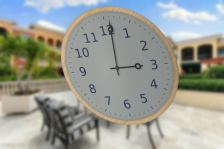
{"hour": 3, "minute": 1}
